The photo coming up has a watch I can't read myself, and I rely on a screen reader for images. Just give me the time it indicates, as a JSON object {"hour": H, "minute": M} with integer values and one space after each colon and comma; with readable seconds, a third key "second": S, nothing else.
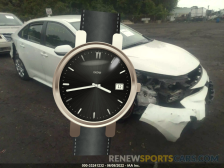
{"hour": 3, "minute": 43}
